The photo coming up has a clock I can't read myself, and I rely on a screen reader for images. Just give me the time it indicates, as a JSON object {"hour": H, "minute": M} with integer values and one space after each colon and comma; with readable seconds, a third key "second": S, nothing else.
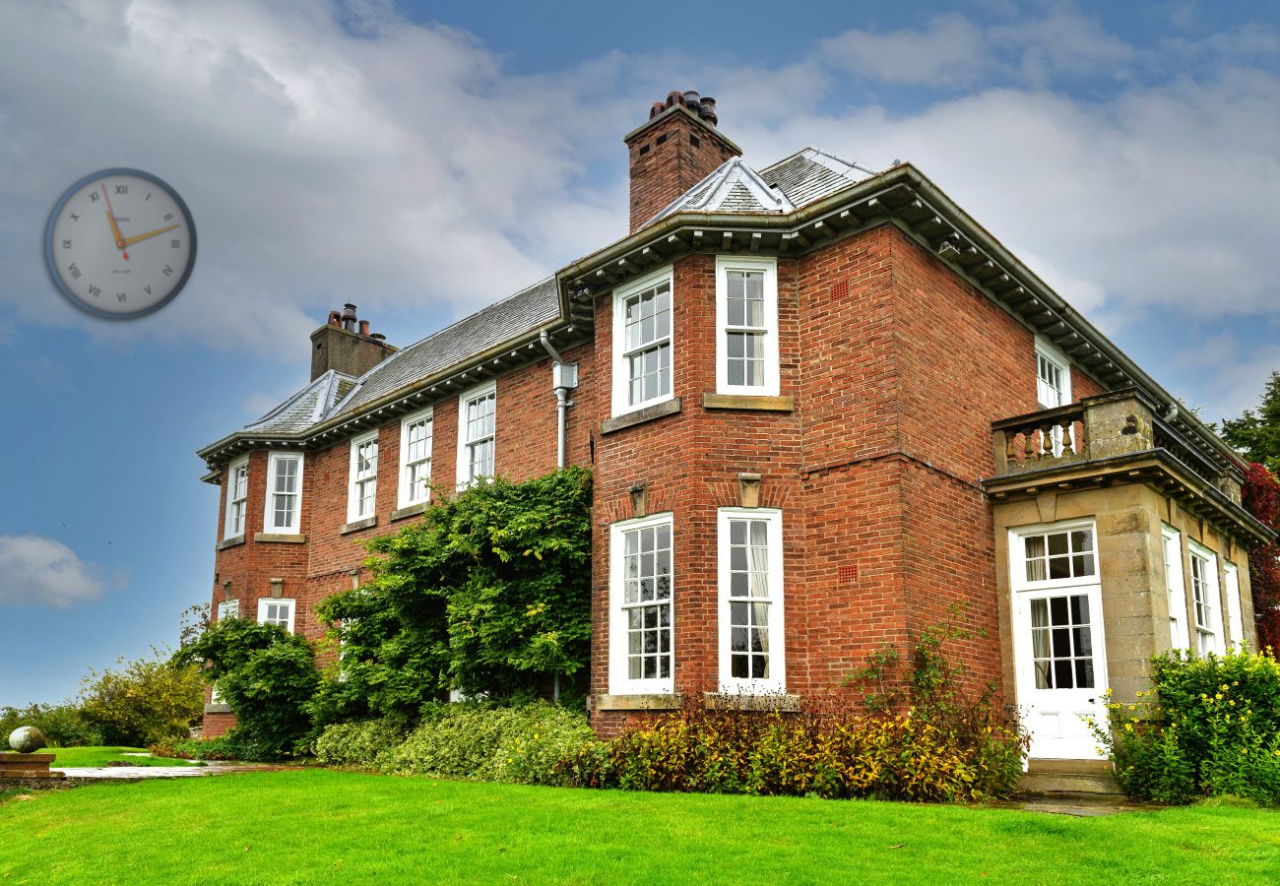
{"hour": 11, "minute": 11, "second": 57}
